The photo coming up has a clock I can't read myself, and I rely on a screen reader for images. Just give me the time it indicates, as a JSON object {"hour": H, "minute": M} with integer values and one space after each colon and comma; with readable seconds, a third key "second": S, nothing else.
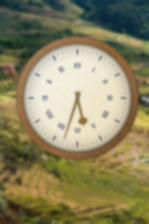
{"hour": 5, "minute": 33}
